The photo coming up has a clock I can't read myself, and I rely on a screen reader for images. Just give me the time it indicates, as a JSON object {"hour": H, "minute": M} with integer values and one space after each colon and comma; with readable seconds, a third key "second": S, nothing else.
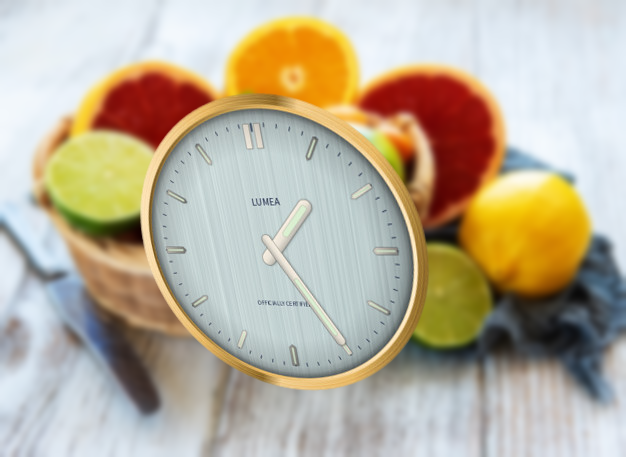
{"hour": 1, "minute": 25}
